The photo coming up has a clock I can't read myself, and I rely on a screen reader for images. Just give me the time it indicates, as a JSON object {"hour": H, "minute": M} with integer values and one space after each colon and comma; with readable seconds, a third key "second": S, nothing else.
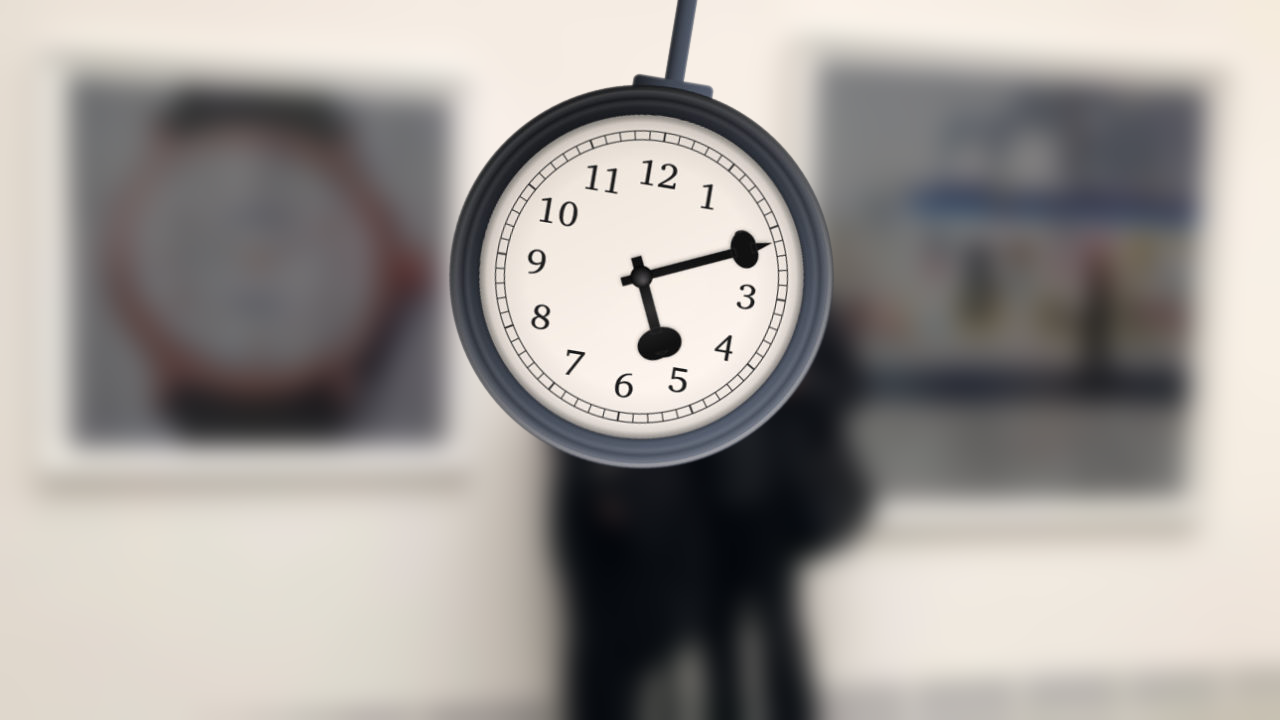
{"hour": 5, "minute": 11}
